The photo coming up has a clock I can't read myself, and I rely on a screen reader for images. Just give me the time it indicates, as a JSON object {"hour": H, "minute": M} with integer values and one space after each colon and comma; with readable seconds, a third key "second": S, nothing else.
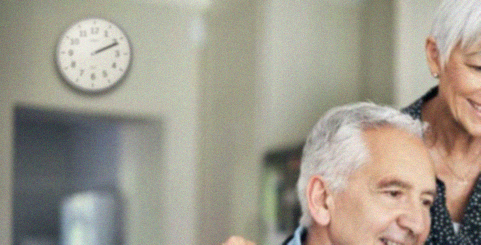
{"hour": 2, "minute": 11}
